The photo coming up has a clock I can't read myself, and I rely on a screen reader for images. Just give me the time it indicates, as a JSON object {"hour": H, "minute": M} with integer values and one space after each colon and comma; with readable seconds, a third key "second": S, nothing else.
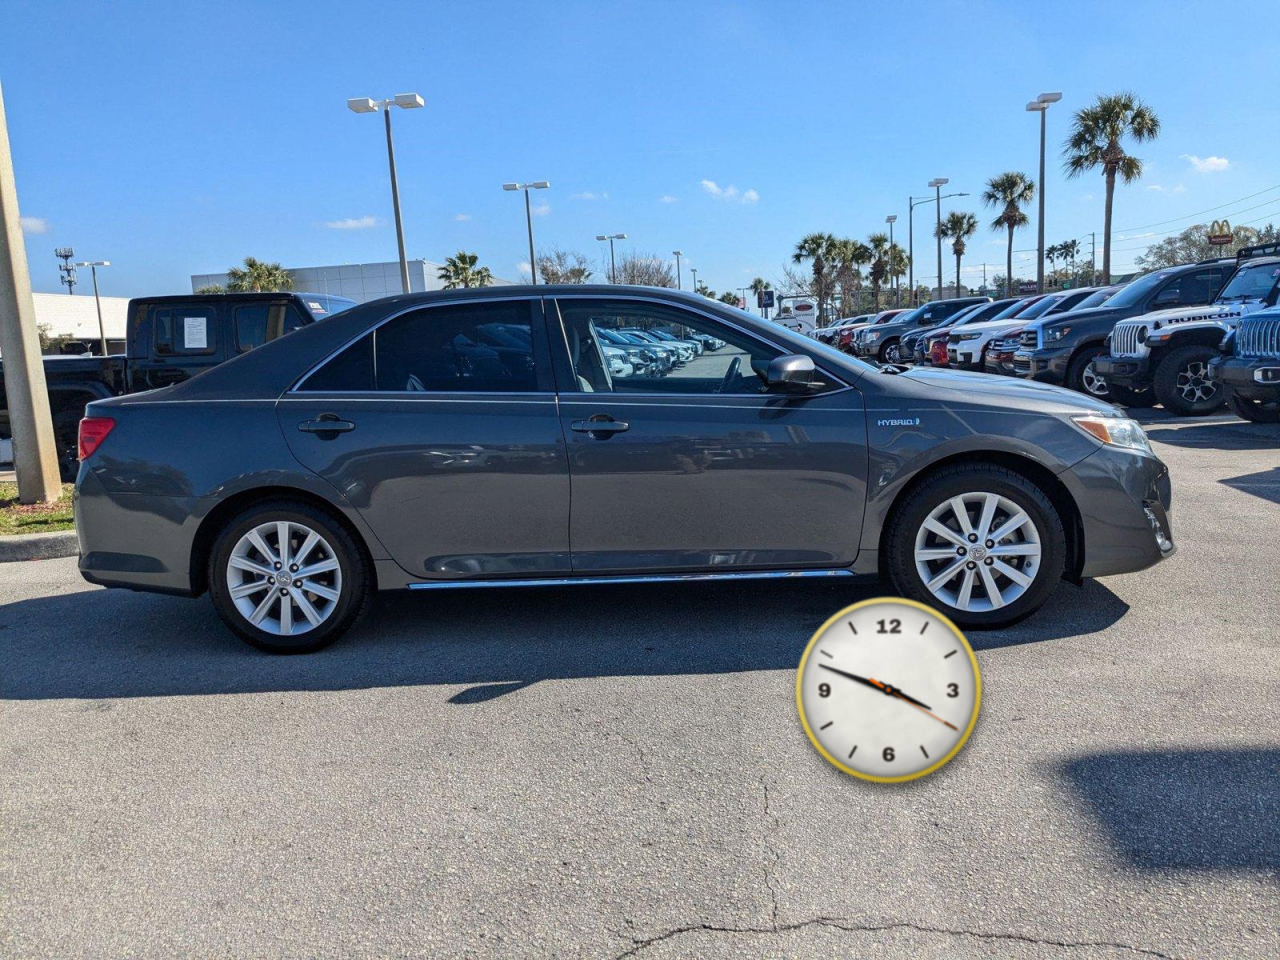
{"hour": 3, "minute": 48, "second": 20}
